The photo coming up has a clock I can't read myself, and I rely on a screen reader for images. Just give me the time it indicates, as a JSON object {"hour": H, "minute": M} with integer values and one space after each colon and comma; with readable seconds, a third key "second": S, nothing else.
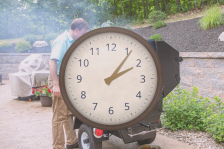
{"hour": 2, "minute": 6}
